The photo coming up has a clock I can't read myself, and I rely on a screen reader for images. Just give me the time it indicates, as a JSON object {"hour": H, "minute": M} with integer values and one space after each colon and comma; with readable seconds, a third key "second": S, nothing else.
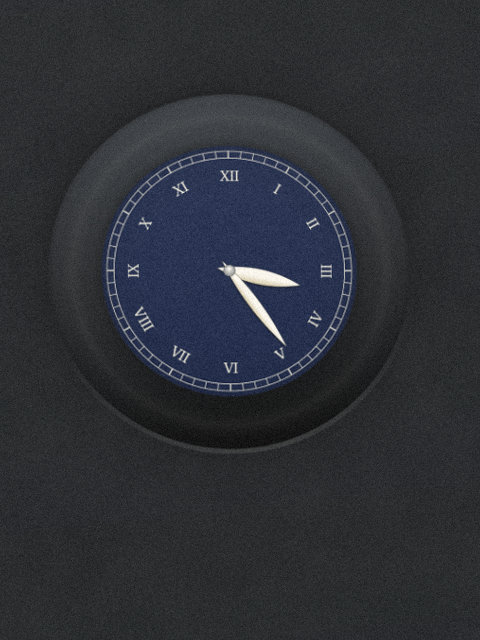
{"hour": 3, "minute": 24}
